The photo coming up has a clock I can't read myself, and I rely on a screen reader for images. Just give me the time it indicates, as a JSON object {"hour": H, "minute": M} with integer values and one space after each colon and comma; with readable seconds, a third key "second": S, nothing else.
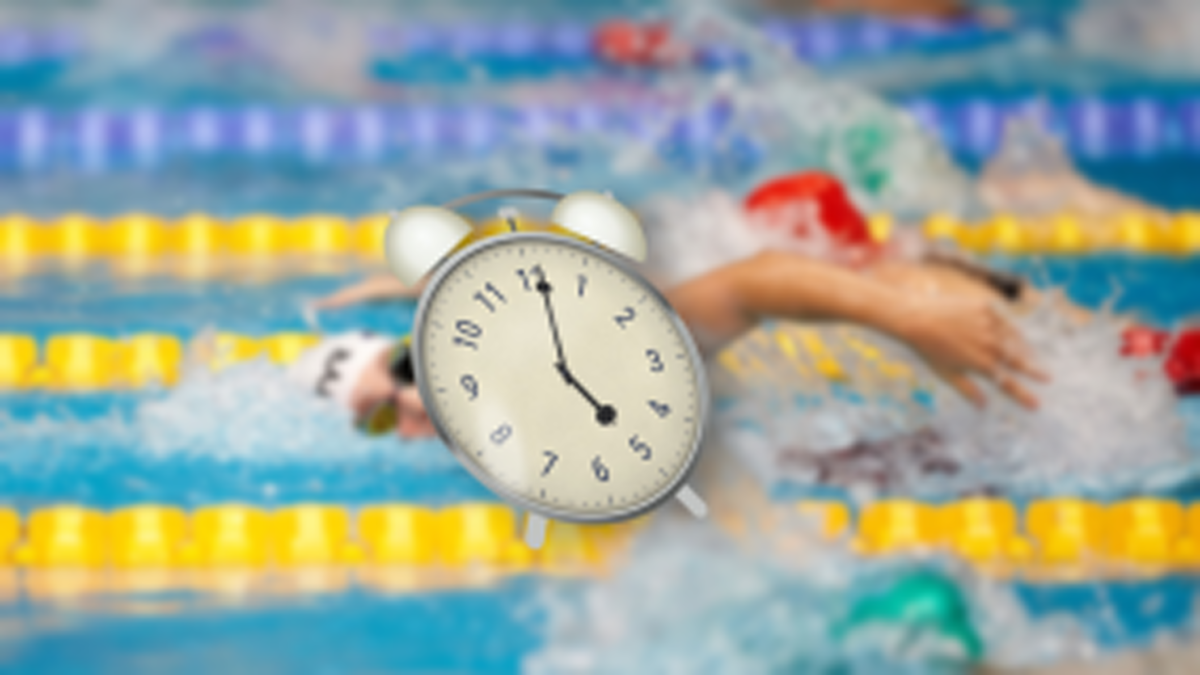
{"hour": 5, "minute": 1}
